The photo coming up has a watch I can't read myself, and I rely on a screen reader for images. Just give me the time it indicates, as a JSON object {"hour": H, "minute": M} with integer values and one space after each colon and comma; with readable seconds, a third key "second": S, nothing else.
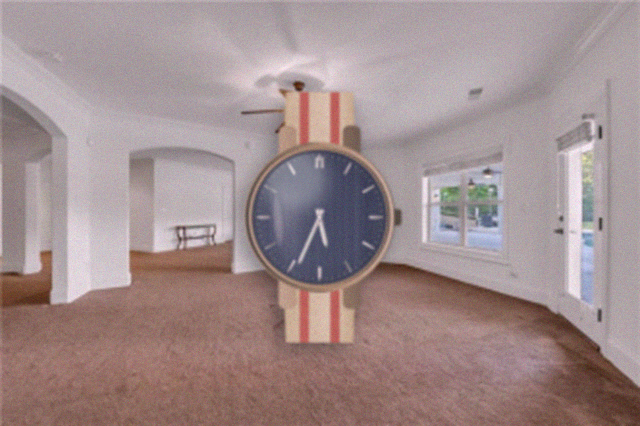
{"hour": 5, "minute": 34}
